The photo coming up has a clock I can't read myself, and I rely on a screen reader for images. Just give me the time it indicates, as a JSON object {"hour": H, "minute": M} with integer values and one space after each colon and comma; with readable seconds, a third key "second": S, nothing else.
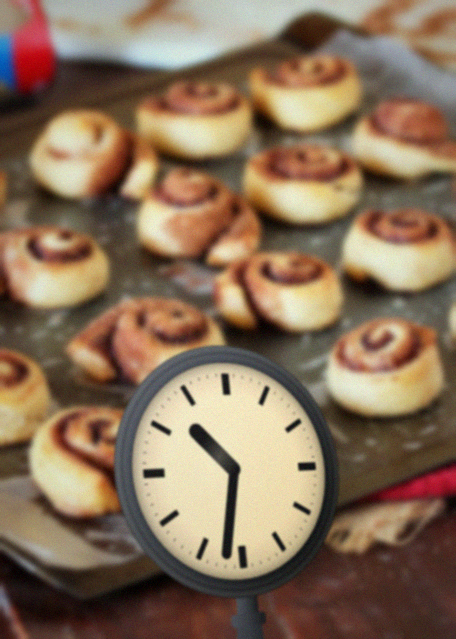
{"hour": 10, "minute": 32}
